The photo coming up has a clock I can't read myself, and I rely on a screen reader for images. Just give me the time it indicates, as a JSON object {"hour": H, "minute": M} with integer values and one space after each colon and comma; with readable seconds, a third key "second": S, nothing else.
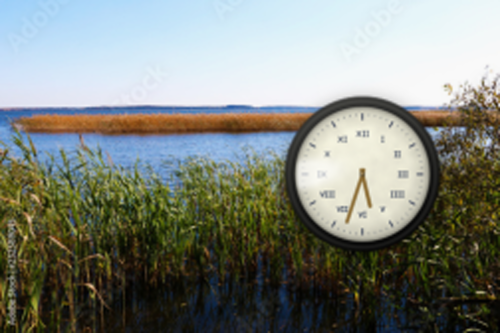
{"hour": 5, "minute": 33}
